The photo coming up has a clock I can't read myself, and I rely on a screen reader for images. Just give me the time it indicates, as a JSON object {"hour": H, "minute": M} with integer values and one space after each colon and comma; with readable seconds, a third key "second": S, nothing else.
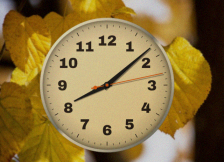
{"hour": 8, "minute": 8, "second": 13}
